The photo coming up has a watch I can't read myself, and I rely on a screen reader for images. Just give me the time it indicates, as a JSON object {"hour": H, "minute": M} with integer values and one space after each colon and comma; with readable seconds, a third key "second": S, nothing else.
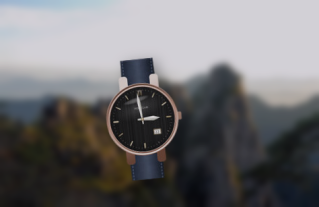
{"hour": 2, "minute": 59}
